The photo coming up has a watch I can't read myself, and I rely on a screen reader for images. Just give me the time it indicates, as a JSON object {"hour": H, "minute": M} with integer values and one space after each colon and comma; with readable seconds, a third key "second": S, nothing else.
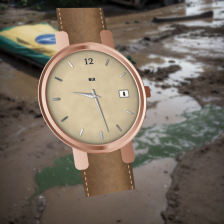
{"hour": 9, "minute": 28}
